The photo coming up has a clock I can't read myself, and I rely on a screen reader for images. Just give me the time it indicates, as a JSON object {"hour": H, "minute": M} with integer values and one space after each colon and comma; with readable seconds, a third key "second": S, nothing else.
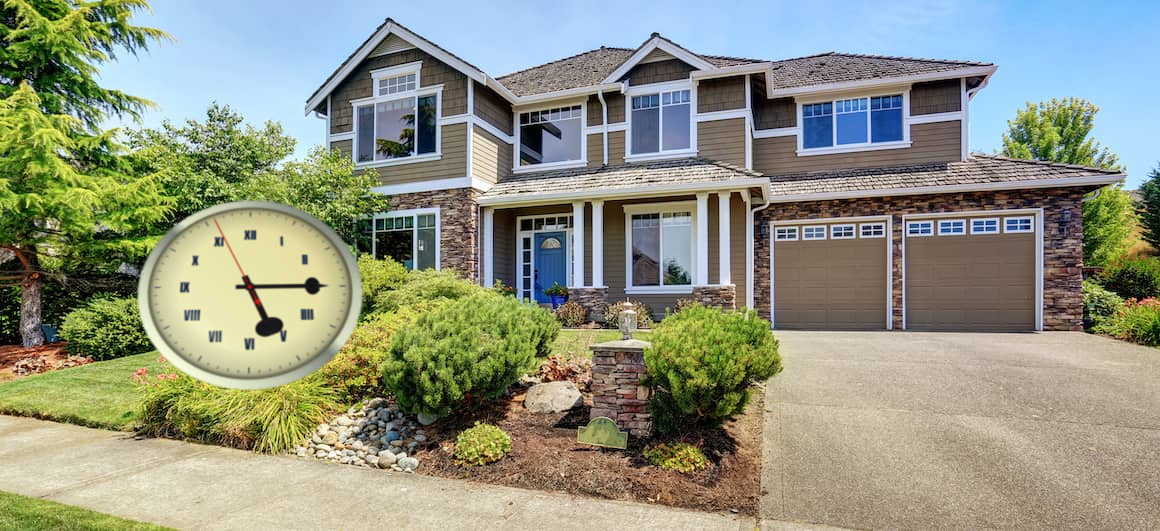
{"hour": 5, "minute": 14, "second": 56}
